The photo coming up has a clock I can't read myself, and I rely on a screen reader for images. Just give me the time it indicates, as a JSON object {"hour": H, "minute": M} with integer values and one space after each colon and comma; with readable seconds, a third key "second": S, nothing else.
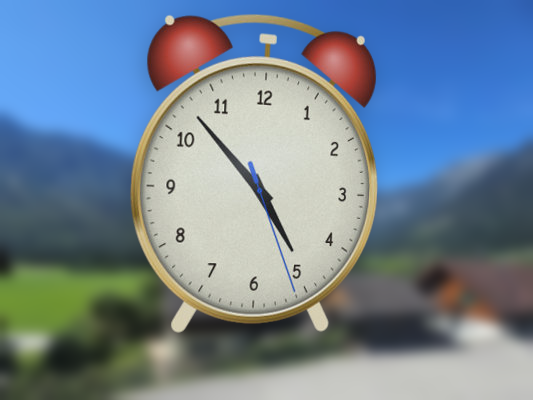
{"hour": 4, "minute": 52, "second": 26}
